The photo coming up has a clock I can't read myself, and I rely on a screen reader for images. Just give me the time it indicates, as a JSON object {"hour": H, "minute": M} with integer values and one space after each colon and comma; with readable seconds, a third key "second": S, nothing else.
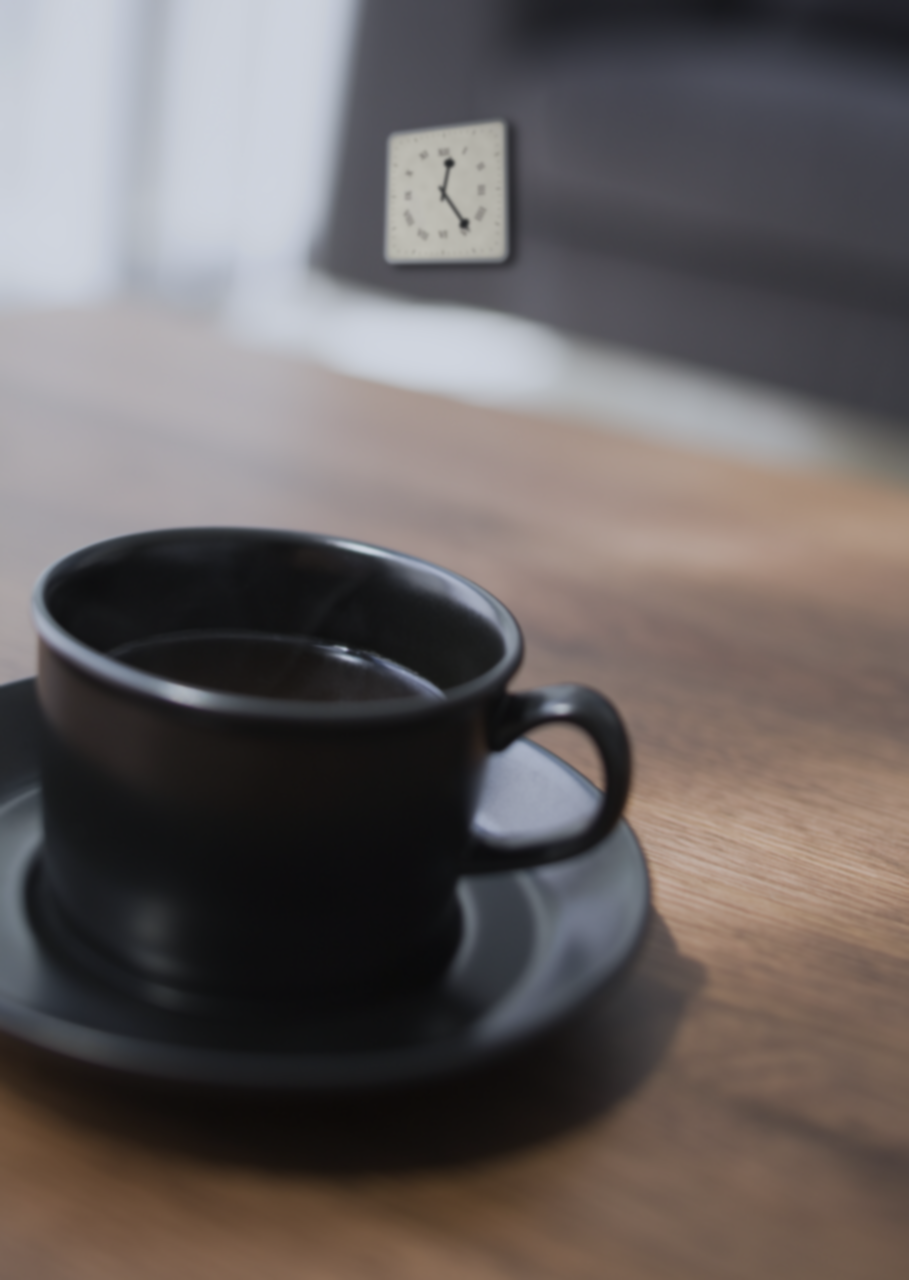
{"hour": 12, "minute": 24}
